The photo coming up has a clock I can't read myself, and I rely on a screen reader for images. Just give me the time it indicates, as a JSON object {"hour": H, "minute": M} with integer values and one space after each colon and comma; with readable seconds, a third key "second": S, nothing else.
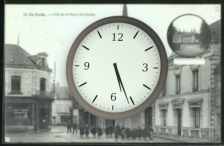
{"hour": 5, "minute": 26}
